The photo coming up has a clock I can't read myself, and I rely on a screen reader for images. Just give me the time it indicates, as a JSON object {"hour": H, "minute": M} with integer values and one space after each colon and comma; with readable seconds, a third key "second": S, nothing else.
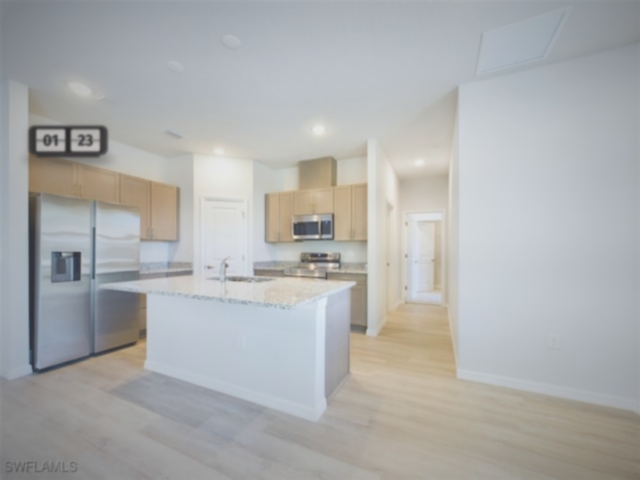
{"hour": 1, "minute": 23}
